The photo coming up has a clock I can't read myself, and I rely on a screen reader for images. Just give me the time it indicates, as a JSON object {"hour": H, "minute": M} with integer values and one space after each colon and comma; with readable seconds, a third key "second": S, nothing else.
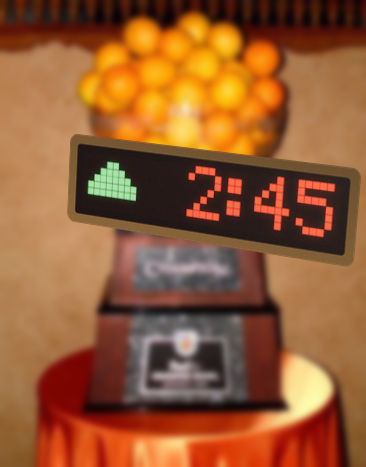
{"hour": 2, "minute": 45}
